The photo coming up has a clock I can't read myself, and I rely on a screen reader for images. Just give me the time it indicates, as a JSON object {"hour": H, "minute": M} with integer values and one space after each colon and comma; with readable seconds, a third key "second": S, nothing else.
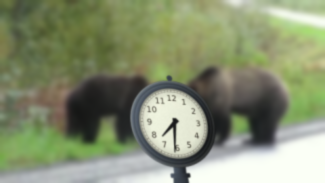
{"hour": 7, "minute": 31}
